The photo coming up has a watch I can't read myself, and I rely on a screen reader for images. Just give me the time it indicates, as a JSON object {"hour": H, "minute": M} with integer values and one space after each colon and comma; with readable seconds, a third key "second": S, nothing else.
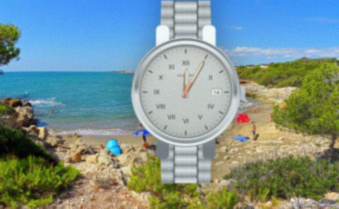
{"hour": 12, "minute": 5}
